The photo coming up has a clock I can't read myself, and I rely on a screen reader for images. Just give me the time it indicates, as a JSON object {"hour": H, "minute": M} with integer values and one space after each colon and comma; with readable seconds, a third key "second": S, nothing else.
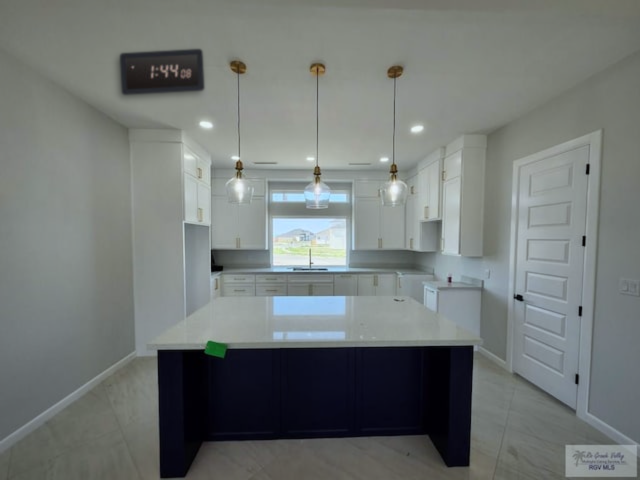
{"hour": 1, "minute": 44}
